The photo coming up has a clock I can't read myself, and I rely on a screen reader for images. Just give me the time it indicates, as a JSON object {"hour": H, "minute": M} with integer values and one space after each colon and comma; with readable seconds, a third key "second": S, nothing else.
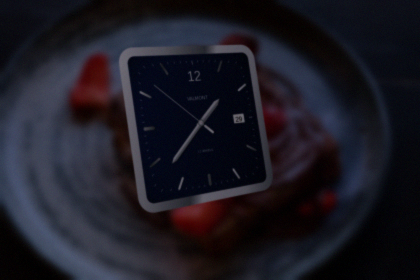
{"hour": 1, "minute": 37, "second": 52}
